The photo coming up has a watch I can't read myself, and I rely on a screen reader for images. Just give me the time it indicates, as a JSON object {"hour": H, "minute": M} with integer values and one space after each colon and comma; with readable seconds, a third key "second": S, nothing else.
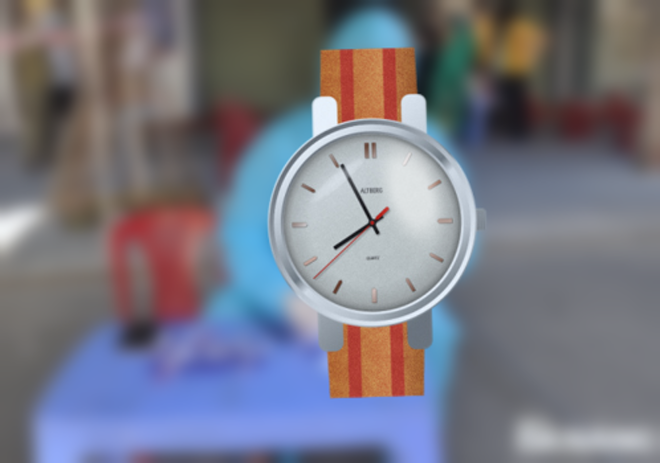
{"hour": 7, "minute": 55, "second": 38}
